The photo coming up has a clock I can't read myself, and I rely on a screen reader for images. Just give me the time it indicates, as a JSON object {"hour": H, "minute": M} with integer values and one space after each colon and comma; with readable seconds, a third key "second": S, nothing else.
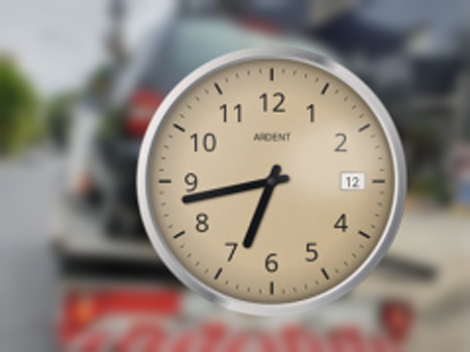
{"hour": 6, "minute": 43}
